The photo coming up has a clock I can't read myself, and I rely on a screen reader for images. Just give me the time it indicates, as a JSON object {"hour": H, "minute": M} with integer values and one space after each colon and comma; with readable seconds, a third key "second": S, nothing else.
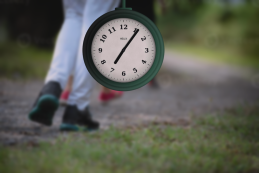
{"hour": 7, "minute": 6}
